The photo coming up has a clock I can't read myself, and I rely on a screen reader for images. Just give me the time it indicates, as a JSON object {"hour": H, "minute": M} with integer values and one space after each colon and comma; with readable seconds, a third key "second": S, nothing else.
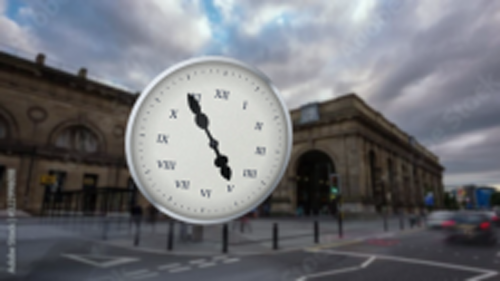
{"hour": 4, "minute": 54}
